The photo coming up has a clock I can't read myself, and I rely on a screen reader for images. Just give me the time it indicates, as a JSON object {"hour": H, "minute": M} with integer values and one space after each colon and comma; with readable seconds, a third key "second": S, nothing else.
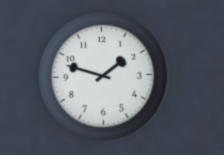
{"hour": 1, "minute": 48}
